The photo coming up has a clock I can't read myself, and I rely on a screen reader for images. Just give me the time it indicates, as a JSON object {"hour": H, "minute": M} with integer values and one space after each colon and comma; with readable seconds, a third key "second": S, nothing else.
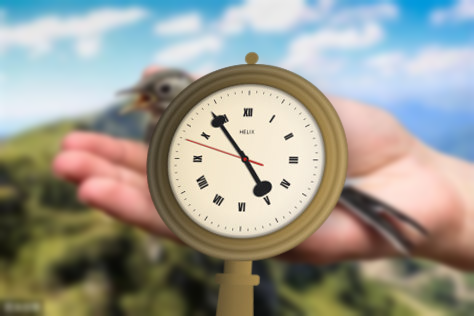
{"hour": 4, "minute": 53, "second": 48}
